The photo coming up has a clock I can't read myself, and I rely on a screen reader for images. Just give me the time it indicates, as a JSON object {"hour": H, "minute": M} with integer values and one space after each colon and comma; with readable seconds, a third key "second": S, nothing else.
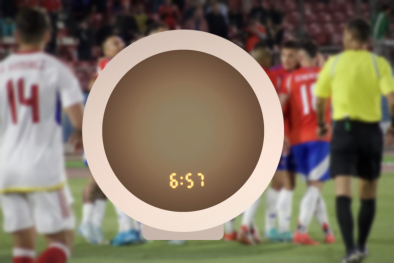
{"hour": 6, "minute": 57}
